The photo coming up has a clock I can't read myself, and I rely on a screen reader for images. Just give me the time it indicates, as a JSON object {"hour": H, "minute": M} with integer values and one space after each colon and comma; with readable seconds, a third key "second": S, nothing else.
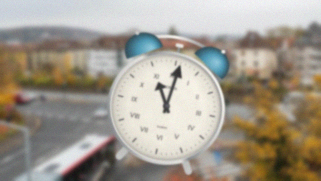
{"hour": 11, "minute": 1}
